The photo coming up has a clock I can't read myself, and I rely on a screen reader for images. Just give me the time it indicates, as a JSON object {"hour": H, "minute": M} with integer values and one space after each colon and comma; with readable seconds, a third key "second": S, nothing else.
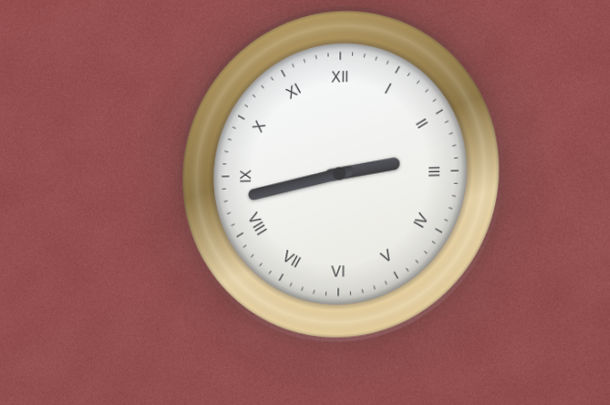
{"hour": 2, "minute": 43}
